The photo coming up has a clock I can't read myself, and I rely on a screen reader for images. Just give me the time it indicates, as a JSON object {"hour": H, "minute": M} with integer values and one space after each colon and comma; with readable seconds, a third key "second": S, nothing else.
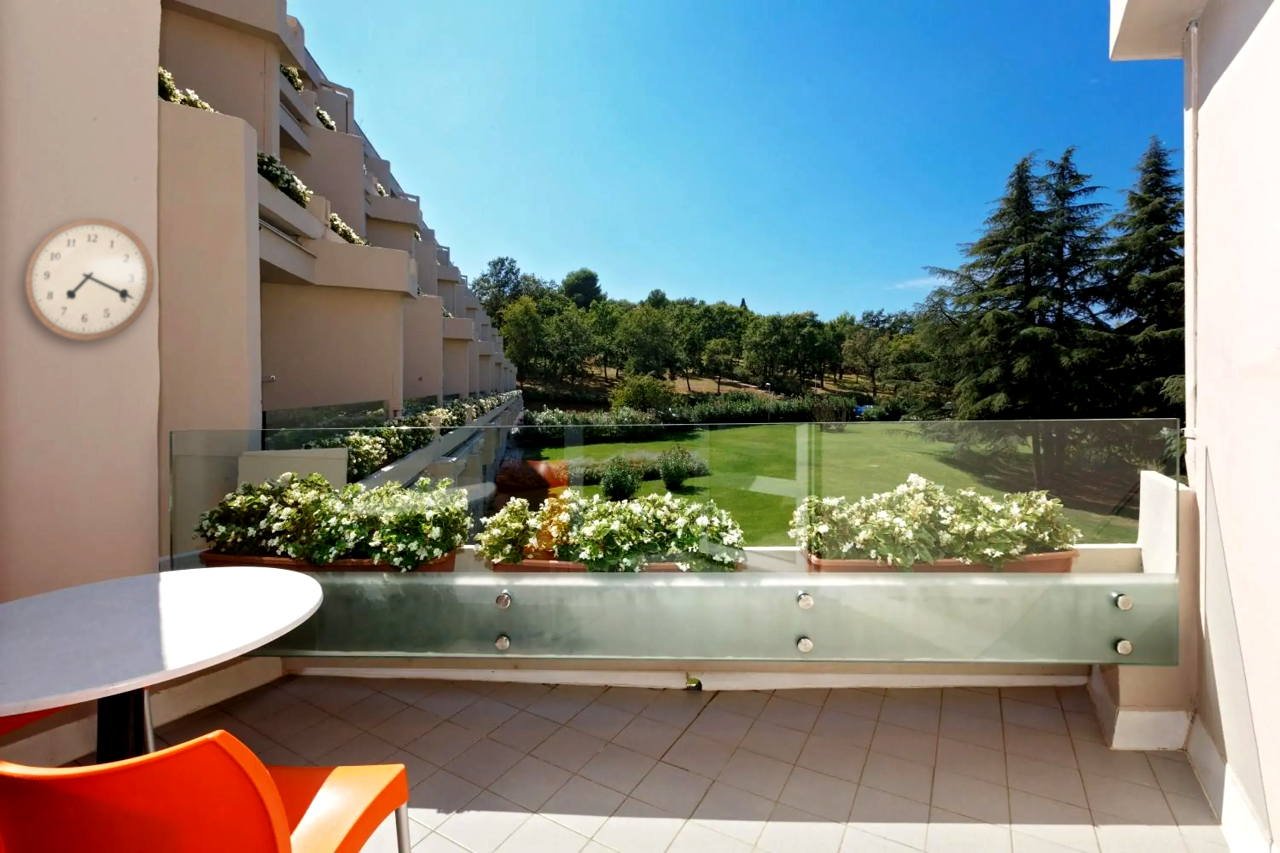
{"hour": 7, "minute": 19}
